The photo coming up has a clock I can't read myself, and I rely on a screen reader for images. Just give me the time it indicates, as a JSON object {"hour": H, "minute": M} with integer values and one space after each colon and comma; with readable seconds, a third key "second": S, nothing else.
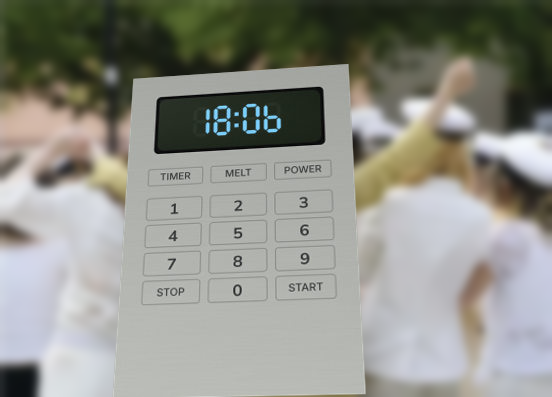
{"hour": 18, "minute": 6}
